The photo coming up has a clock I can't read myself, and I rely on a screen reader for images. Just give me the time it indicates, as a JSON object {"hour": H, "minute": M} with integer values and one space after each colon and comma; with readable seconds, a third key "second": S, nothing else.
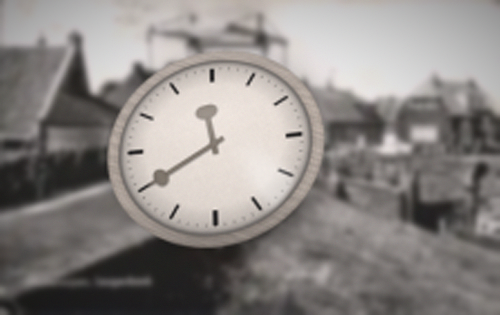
{"hour": 11, "minute": 40}
